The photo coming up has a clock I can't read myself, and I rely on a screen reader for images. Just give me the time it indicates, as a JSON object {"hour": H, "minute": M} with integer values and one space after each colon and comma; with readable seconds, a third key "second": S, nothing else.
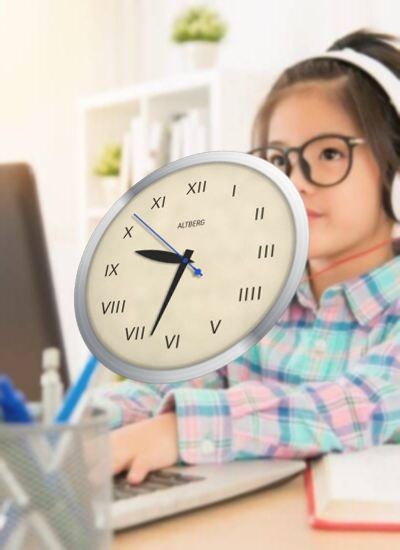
{"hour": 9, "minute": 32, "second": 52}
